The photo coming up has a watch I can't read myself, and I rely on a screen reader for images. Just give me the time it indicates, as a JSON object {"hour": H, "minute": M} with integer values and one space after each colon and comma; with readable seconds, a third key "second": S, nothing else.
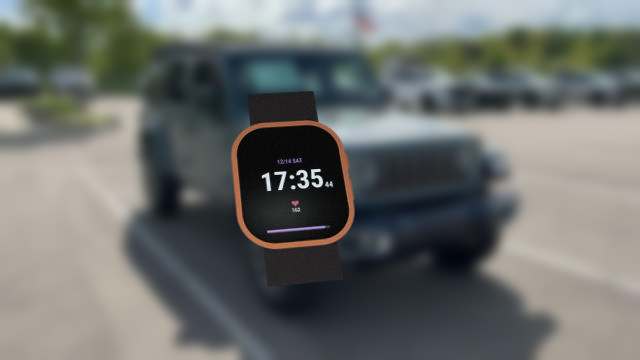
{"hour": 17, "minute": 35, "second": 44}
